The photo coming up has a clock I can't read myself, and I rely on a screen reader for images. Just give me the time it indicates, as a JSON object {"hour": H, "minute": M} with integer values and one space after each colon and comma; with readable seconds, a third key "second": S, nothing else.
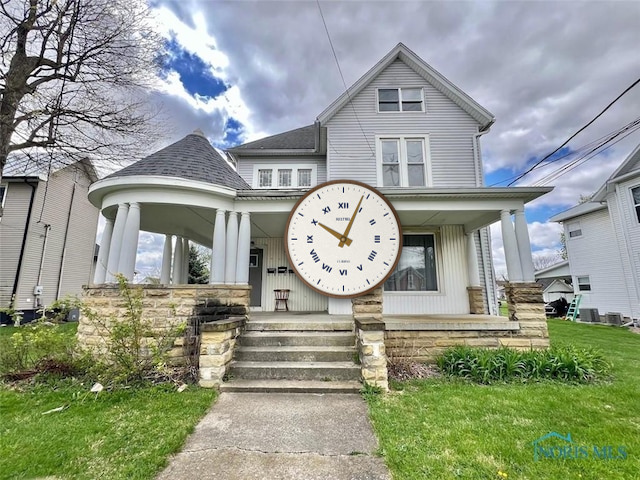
{"hour": 10, "minute": 4}
